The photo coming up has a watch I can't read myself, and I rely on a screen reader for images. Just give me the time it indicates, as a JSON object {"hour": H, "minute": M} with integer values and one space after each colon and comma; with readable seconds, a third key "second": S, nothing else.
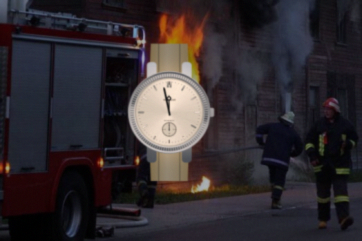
{"hour": 11, "minute": 58}
